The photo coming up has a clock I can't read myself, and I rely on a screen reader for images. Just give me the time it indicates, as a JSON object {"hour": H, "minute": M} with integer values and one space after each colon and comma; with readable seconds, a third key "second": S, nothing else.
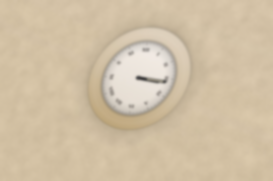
{"hour": 3, "minute": 16}
